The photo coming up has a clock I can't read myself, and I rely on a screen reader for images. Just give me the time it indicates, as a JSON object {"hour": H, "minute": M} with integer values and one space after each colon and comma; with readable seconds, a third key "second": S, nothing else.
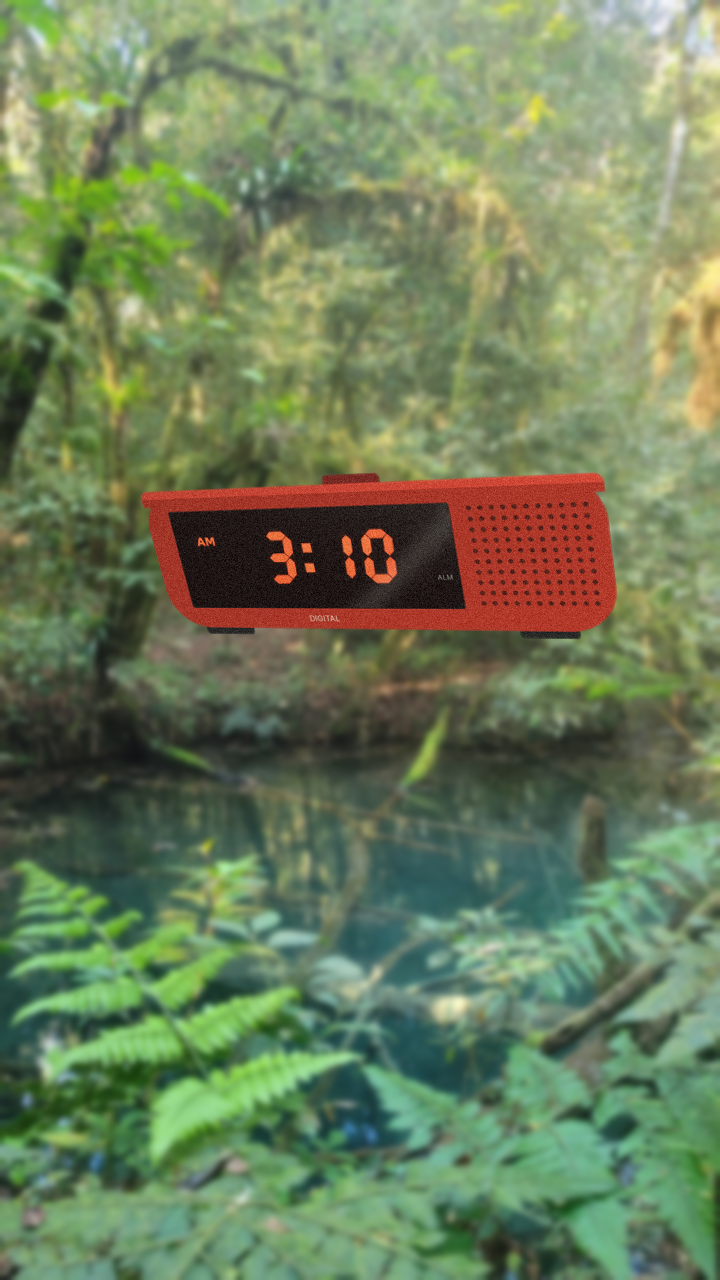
{"hour": 3, "minute": 10}
